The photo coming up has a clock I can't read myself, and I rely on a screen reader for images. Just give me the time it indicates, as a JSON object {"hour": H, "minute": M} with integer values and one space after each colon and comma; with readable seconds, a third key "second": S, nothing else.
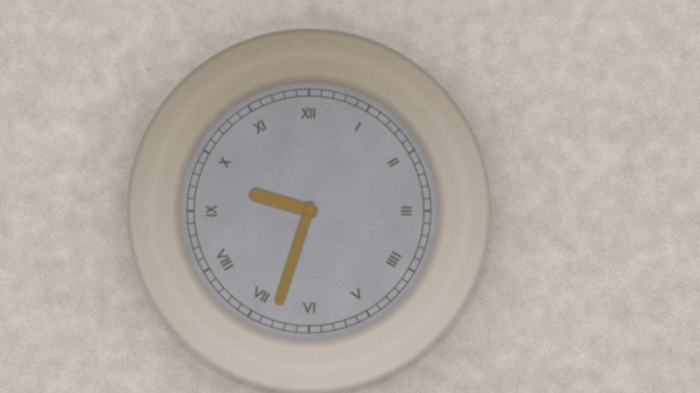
{"hour": 9, "minute": 33}
